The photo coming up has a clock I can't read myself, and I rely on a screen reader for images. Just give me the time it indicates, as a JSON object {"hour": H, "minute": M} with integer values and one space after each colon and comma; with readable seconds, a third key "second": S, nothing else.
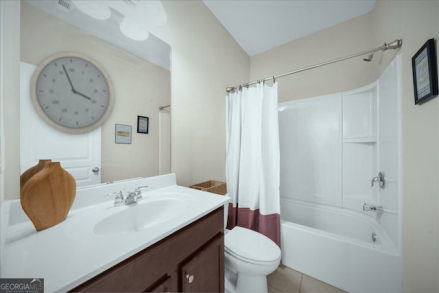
{"hour": 3, "minute": 57}
